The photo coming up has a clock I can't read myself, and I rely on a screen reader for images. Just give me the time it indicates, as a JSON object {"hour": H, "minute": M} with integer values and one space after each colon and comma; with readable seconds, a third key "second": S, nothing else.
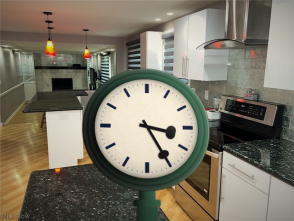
{"hour": 3, "minute": 25}
